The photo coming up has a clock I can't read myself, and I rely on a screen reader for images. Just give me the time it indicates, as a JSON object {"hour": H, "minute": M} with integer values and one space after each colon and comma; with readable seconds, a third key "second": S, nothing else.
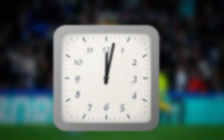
{"hour": 12, "minute": 2}
